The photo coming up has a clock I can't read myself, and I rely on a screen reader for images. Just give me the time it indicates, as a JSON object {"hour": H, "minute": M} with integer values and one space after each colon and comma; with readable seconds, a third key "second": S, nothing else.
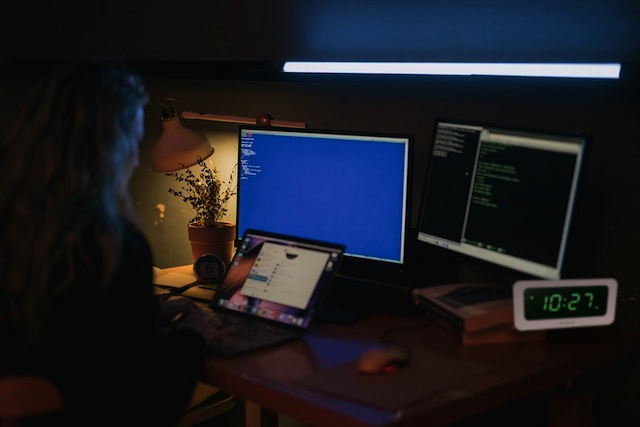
{"hour": 10, "minute": 27}
